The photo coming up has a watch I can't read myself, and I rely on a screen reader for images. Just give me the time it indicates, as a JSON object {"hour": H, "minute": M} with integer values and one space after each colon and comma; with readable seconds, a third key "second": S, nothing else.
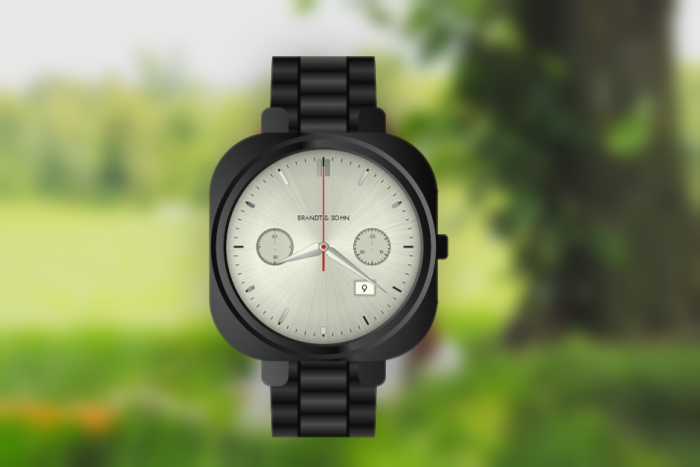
{"hour": 8, "minute": 21}
